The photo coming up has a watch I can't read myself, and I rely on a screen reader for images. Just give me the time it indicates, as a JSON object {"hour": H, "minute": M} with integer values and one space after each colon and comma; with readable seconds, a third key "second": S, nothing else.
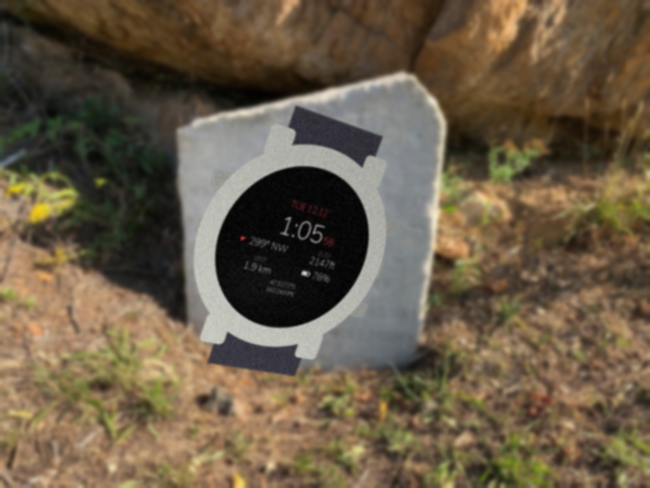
{"hour": 1, "minute": 5}
